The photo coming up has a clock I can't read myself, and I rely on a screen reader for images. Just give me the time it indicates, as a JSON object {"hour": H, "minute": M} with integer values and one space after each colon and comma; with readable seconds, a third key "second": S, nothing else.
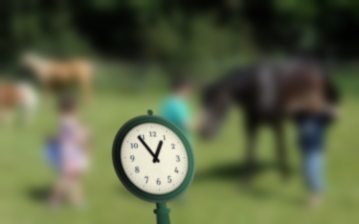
{"hour": 12, "minute": 54}
